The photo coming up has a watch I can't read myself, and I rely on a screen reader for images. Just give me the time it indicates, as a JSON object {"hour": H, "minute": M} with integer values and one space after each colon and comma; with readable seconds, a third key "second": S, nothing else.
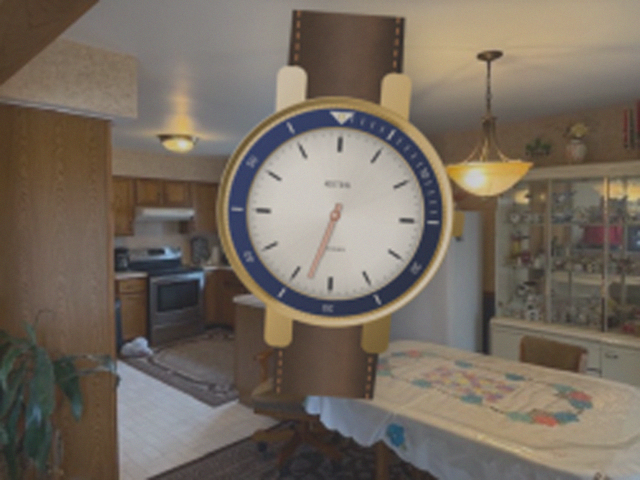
{"hour": 6, "minute": 33}
